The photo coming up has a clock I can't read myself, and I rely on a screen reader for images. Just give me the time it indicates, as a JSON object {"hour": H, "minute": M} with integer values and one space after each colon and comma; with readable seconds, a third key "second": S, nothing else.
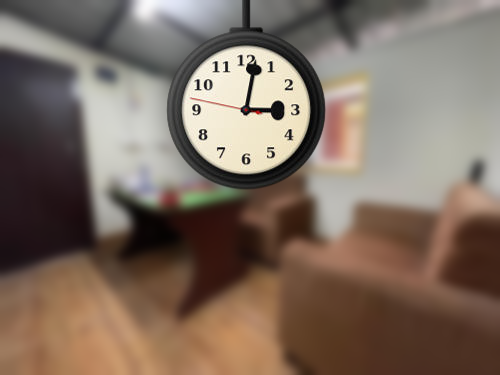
{"hour": 3, "minute": 1, "second": 47}
